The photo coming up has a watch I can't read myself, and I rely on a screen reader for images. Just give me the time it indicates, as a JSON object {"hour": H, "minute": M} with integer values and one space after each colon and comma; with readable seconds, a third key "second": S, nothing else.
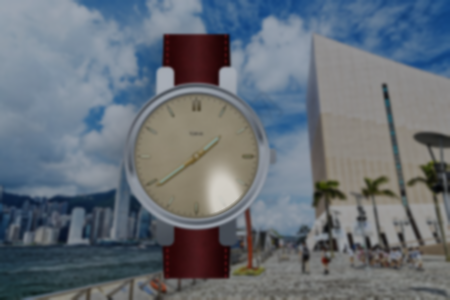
{"hour": 1, "minute": 39}
